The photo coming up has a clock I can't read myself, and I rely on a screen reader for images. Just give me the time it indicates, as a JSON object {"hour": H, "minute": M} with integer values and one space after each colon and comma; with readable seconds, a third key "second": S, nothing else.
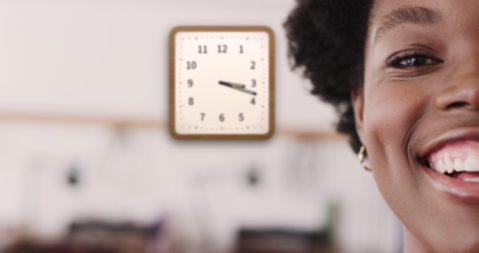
{"hour": 3, "minute": 18}
